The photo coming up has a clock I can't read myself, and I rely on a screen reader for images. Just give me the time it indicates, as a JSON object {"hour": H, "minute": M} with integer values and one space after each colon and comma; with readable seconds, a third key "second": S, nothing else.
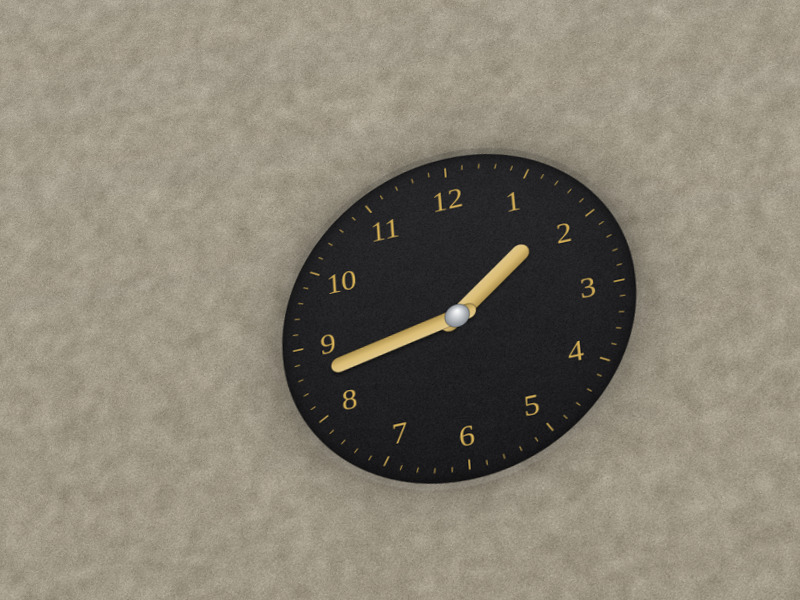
{"hour": 1, "minute": 43}
